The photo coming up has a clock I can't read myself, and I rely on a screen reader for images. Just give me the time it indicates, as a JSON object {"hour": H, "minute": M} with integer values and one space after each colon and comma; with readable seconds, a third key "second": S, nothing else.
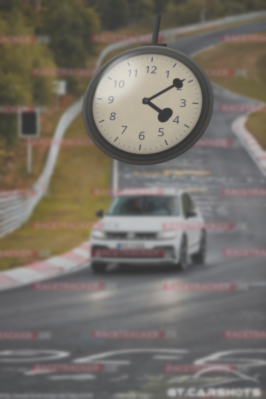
{"hour": 4, "minute": 9}
